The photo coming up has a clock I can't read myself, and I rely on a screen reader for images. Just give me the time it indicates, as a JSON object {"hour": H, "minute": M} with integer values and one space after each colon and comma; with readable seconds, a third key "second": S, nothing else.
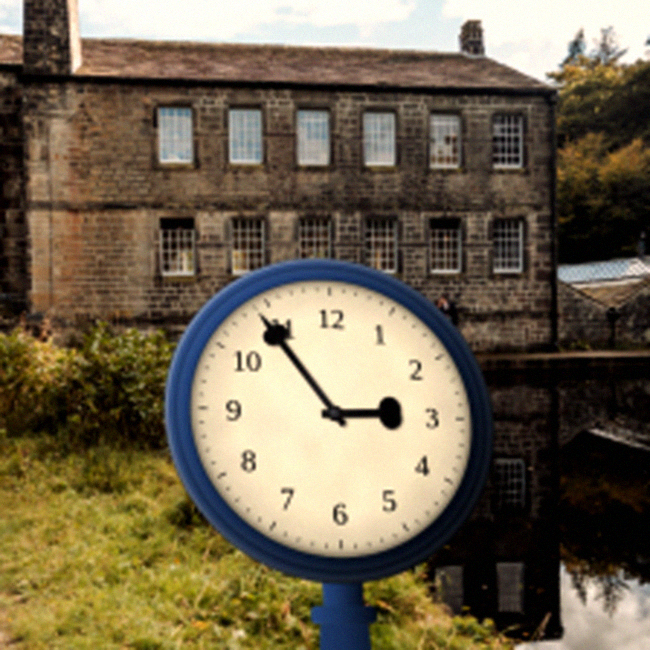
{"hour": 2, "minute": 54}
